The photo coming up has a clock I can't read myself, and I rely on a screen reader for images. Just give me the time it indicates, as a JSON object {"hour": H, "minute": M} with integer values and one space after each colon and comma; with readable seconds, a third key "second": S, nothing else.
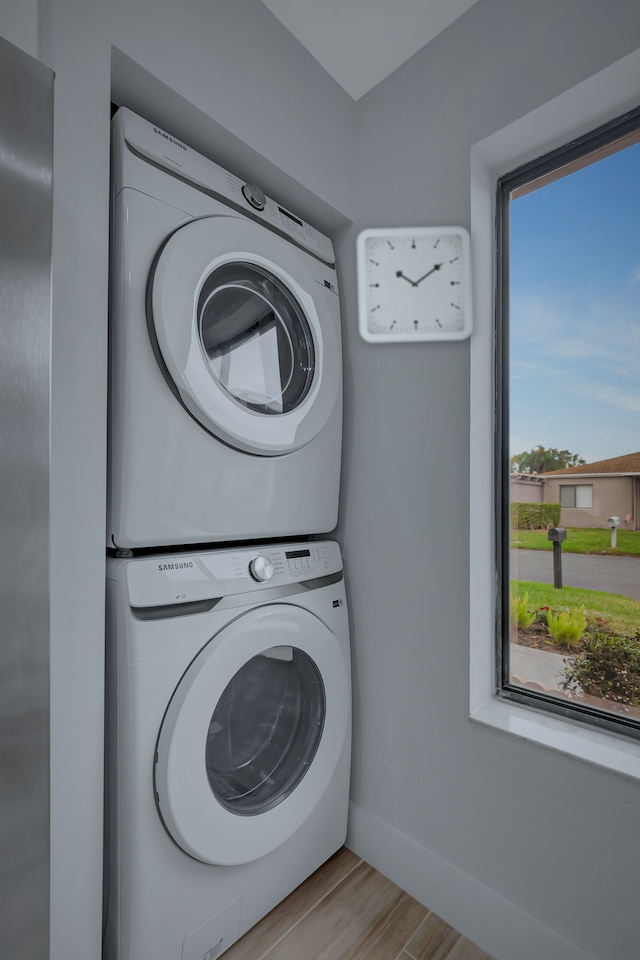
{"hour": 10, "minute": 9}
